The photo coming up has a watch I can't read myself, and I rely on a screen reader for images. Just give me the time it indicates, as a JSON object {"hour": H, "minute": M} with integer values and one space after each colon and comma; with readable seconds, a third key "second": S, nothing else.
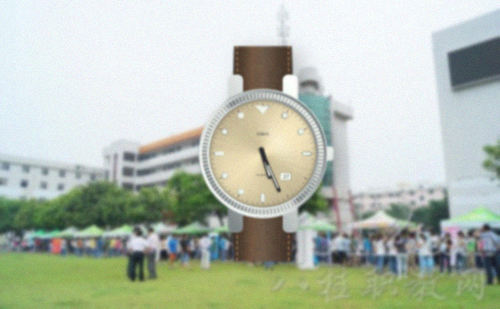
{"hour": 5, "minute": 26}
